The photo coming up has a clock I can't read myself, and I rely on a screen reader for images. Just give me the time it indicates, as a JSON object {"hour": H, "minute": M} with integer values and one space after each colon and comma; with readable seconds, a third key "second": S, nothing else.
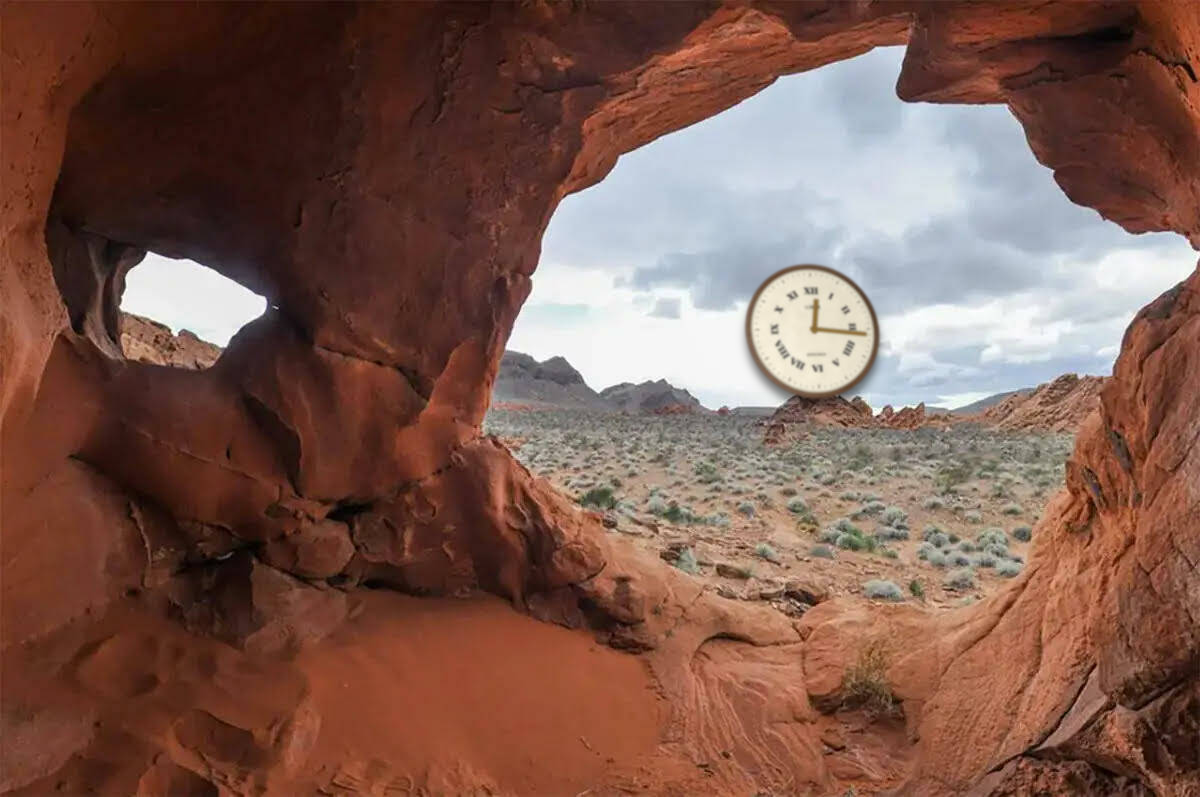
{"hour": 12, "minute": 16}
